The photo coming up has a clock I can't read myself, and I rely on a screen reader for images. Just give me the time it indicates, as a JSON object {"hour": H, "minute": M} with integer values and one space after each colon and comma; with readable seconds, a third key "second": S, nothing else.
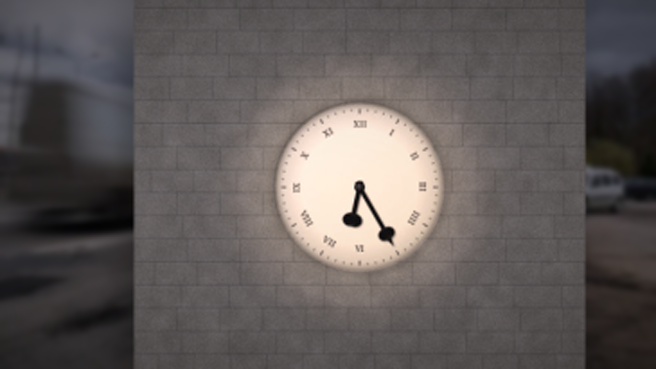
{"hour": 6, "minute": 25}
